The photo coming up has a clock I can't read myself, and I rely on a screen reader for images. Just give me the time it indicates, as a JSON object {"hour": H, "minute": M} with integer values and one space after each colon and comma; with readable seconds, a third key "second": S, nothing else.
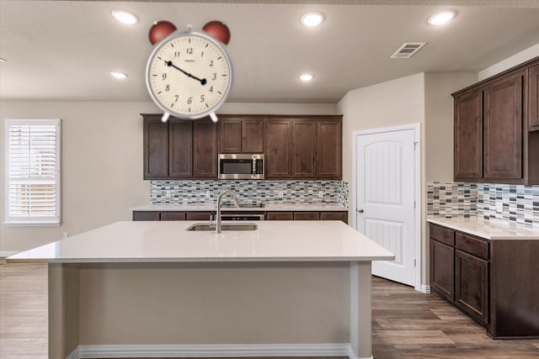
{"hour": 3, "minute": 50}
